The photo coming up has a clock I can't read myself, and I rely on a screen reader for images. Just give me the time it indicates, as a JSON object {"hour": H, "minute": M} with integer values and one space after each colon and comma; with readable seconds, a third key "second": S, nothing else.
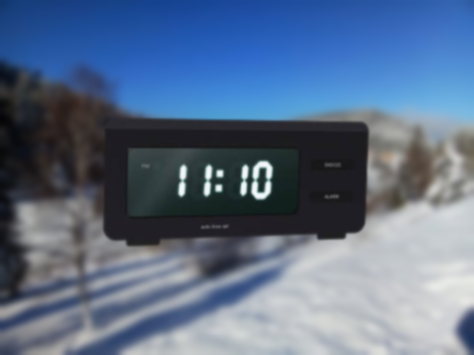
{"hour": 11, "minute": 10}
